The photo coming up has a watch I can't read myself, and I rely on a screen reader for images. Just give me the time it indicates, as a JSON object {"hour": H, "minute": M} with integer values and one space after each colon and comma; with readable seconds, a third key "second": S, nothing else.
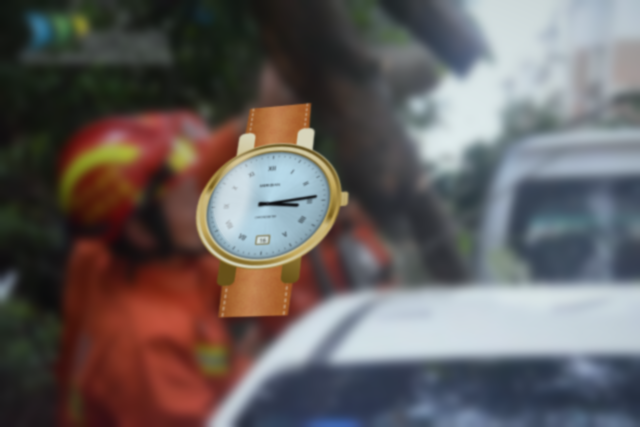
{"hour": 3, "minute": 14}
